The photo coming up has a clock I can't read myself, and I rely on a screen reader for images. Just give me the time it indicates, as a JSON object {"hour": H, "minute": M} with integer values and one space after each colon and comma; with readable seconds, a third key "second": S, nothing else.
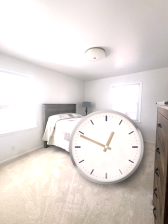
{"hour": 12, "minute": 49}
